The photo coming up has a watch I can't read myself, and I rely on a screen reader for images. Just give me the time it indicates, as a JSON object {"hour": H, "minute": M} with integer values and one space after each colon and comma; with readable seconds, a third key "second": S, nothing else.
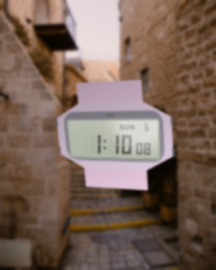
{"hour": 1, "minute": 10, "second": 8}
